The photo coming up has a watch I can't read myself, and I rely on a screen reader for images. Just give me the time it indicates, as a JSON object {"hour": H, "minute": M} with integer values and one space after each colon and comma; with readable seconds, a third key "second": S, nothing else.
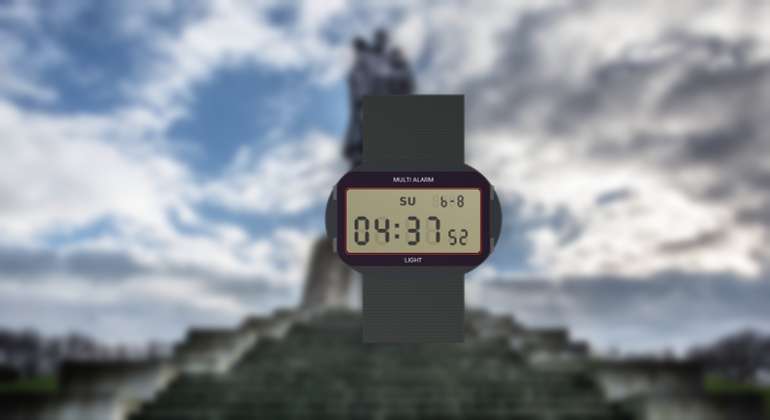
{"hour": 4, "minute": 37, "second": 52}
